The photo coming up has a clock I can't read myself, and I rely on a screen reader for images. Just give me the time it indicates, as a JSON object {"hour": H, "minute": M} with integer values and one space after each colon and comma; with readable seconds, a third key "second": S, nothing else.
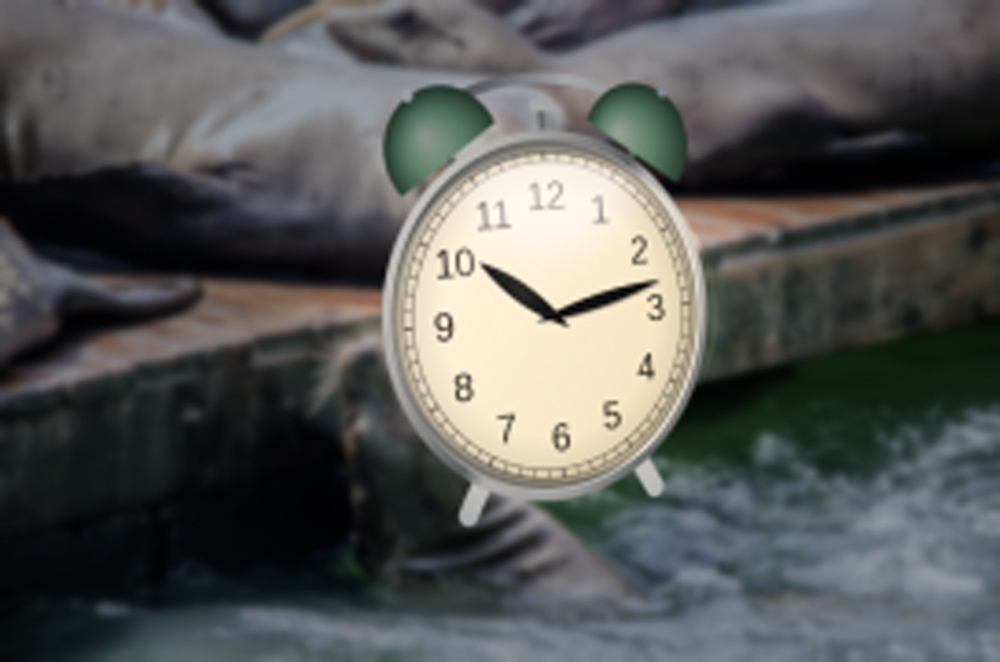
{"hour": 10, "minute": 13}
